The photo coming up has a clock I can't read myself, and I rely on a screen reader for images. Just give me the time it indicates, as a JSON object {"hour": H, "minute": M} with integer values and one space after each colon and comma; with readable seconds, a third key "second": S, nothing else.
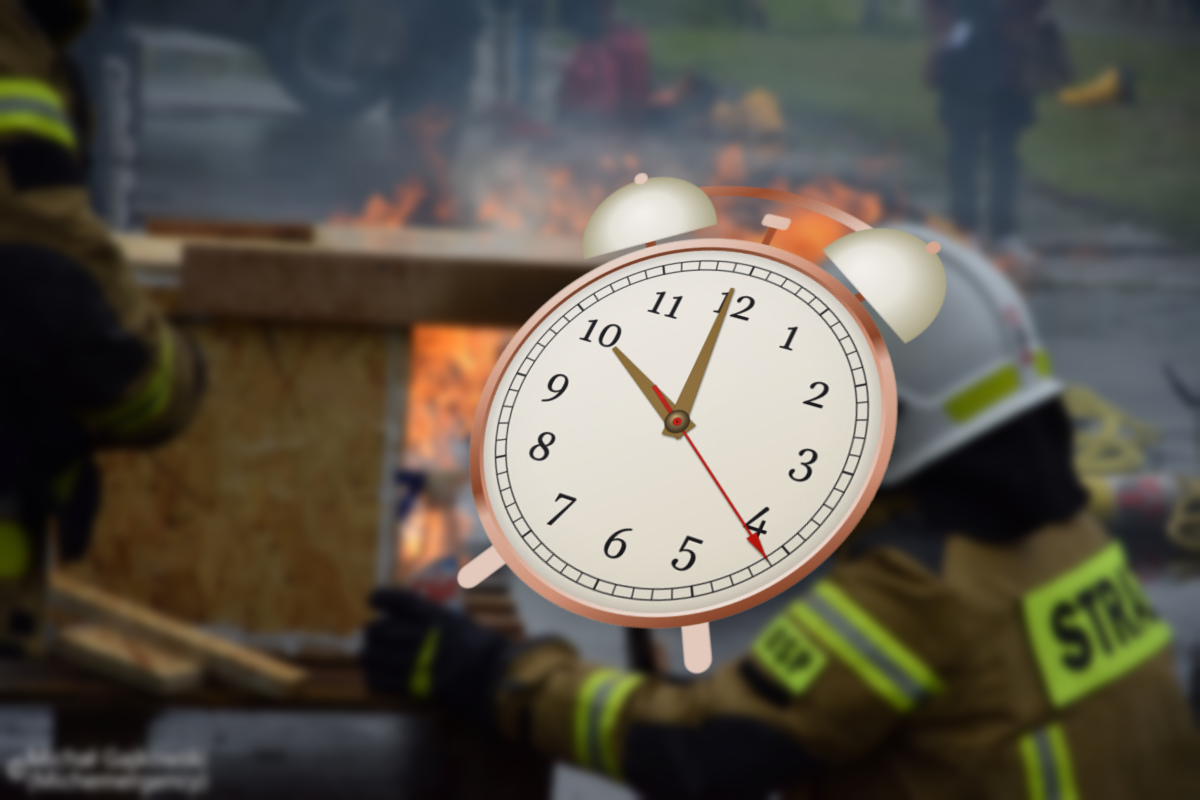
{"hour": 9, "minute": 59, "second": 21}
